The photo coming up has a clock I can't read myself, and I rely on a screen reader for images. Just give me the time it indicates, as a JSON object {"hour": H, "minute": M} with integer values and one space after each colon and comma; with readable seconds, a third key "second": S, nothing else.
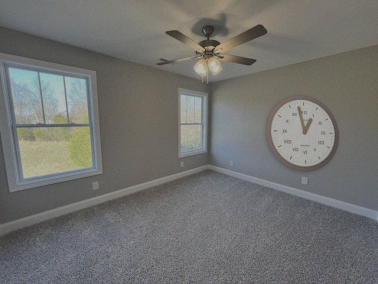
{"hour": 12, "minute": 58}
